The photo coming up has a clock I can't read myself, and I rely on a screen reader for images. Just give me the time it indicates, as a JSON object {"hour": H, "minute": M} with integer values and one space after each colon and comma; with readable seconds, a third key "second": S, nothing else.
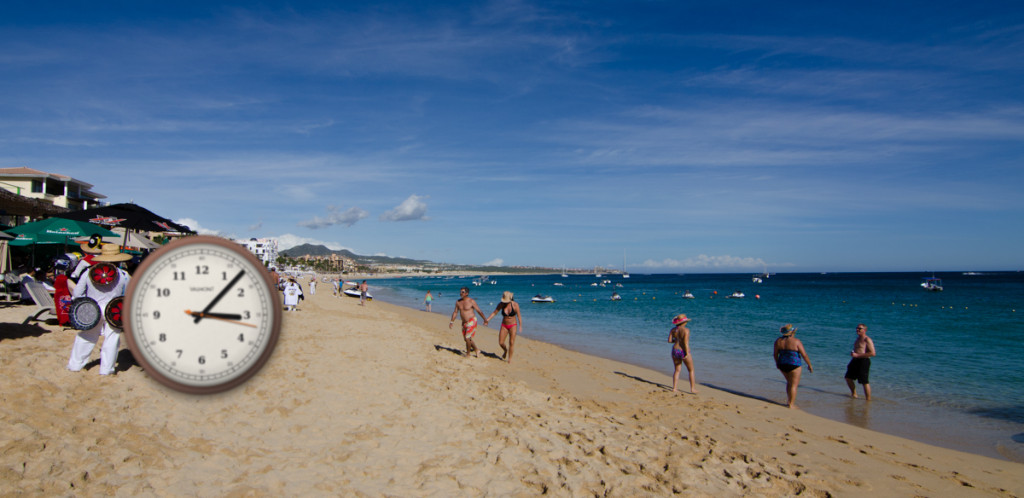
{"hour": 3, "minute": 7, "second": 17}
